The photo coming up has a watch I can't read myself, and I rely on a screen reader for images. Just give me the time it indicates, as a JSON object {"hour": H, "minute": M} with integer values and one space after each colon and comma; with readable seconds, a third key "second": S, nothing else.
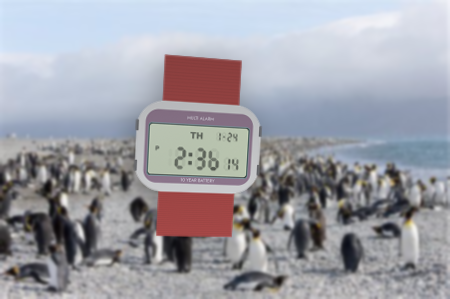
{"hour": 2, "minute": 36, "second": 14}
